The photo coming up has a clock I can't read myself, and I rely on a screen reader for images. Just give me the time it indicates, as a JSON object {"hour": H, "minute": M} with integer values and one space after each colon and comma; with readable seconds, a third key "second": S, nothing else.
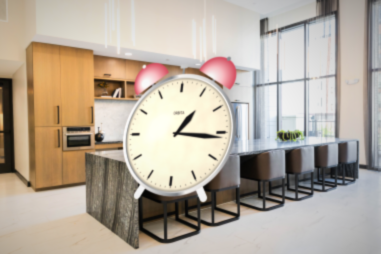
{"hour": 1, "minute": 16}
